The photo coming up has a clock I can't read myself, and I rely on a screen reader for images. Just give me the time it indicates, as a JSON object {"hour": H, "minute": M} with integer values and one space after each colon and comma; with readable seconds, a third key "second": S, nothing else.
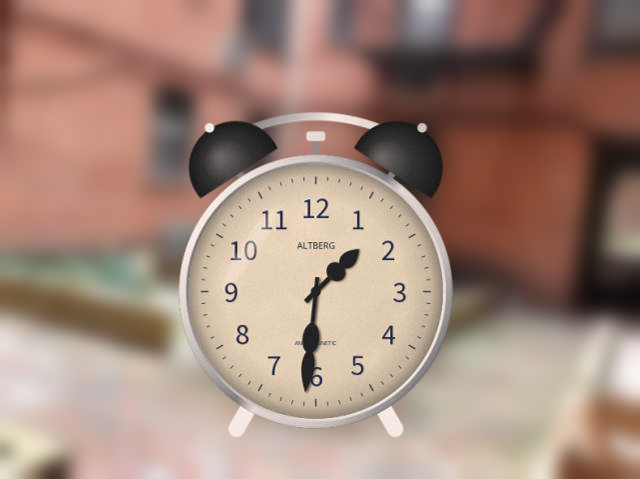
{"hour": 1, "minute": 31}
